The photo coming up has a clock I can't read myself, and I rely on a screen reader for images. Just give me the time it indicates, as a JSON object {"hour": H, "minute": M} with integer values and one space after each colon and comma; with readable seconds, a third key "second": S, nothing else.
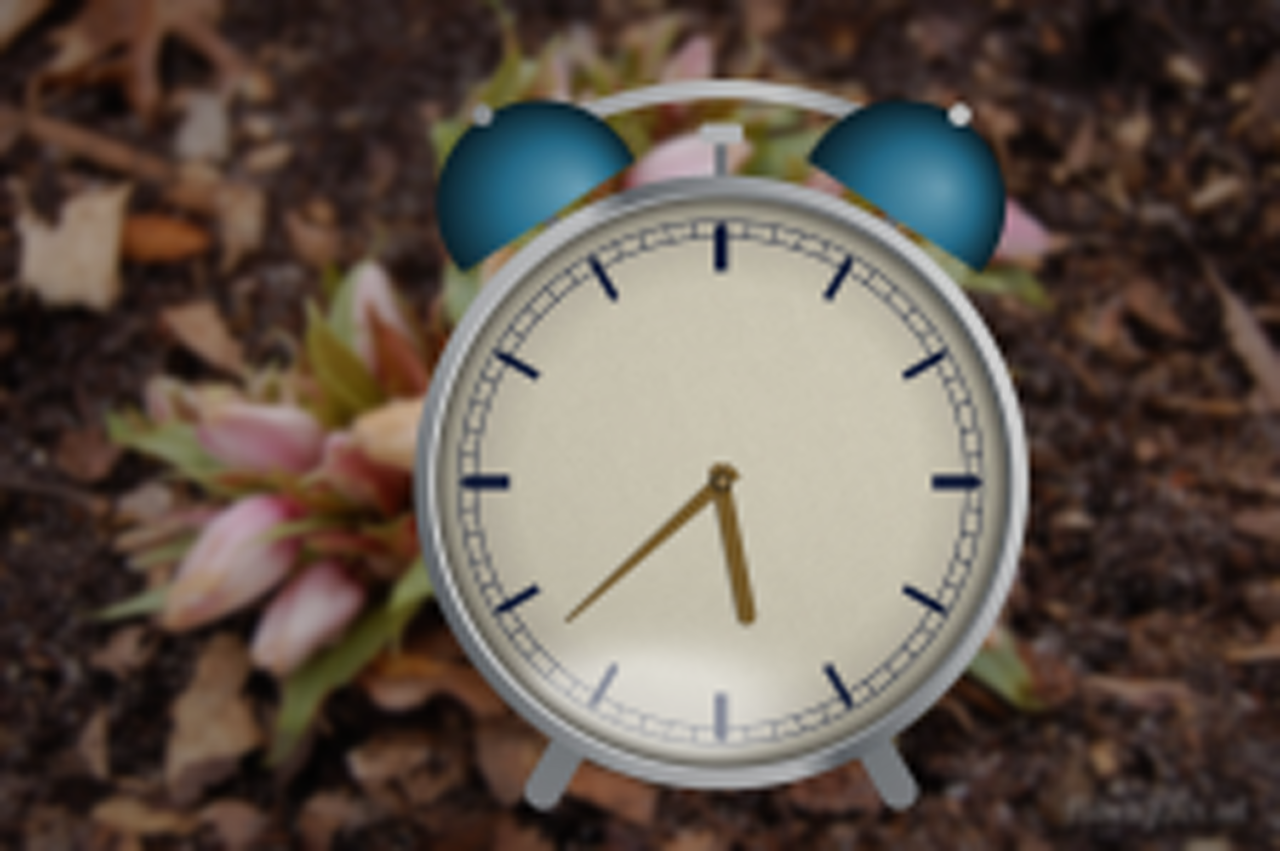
{"hour": 5, "minute": 38}
